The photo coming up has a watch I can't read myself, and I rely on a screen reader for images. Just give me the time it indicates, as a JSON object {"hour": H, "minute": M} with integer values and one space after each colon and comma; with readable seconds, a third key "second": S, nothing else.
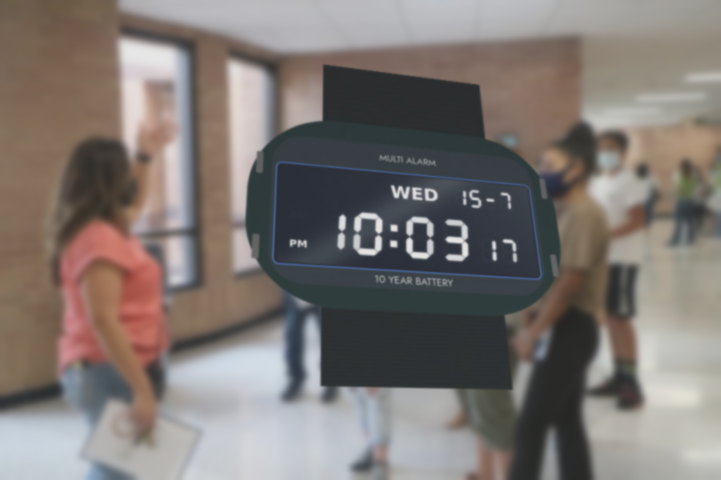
{"hour": 10, "minute": 3, "second": 17}
